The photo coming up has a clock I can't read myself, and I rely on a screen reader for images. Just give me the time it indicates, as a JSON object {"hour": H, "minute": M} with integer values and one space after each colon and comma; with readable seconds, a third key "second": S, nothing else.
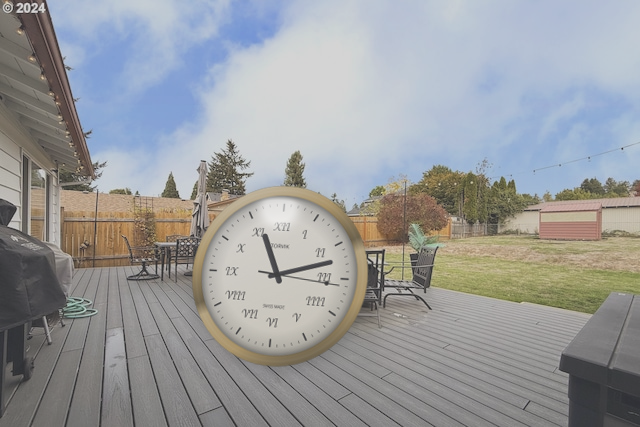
{"hour": 11, "minute": 12, "second": 16}
